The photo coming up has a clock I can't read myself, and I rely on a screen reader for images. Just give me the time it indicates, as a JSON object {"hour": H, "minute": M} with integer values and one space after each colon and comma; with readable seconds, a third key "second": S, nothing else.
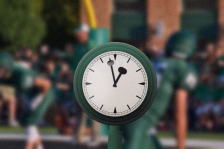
{"hour": 12, "minute": 58}
